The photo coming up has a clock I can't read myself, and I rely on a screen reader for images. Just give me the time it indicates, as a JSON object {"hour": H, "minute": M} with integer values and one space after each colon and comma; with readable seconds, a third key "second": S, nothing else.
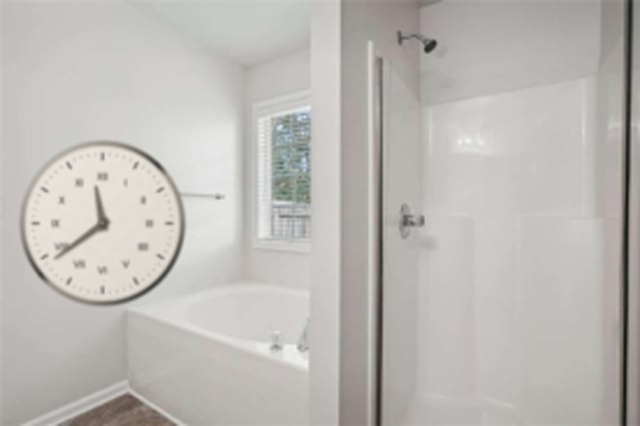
{"hour": 11, "minute": 39}
